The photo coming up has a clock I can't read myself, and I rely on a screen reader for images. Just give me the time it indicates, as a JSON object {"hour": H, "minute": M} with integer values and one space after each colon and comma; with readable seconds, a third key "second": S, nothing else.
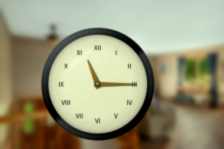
{"hour": 11, "minute": 15}
